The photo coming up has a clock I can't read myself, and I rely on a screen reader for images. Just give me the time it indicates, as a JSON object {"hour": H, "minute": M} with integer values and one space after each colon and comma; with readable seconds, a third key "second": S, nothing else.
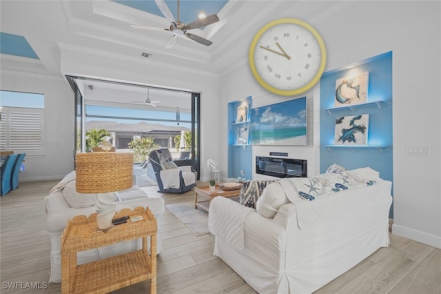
{"hour": 10, "minute": 49}
